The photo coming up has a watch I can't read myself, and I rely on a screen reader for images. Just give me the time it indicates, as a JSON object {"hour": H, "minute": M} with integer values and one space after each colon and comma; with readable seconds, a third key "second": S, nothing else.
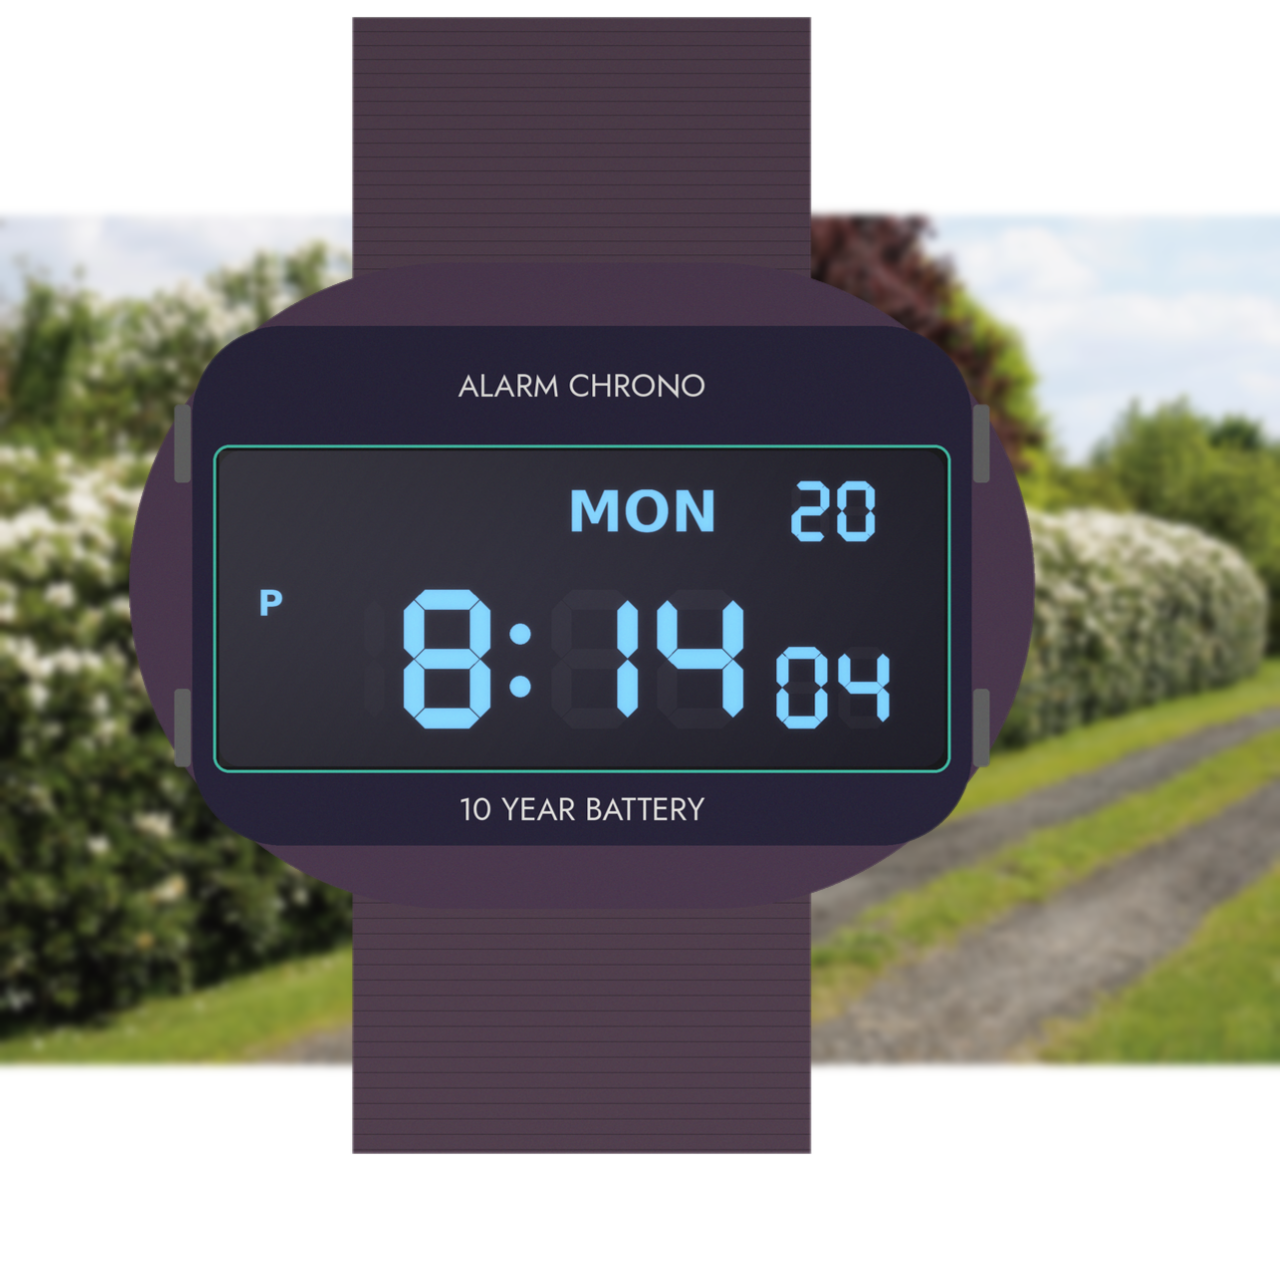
{"hour": 8, "minute": 14, "second": 4}
